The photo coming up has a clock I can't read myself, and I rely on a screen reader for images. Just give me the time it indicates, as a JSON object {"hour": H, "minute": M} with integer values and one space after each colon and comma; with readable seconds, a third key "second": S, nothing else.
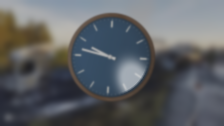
{"hour": 9, "minute": 47}
